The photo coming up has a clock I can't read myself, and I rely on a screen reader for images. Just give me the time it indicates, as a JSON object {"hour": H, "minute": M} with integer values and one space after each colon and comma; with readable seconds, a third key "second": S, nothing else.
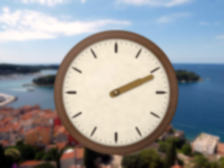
{"hour": 2, "minute": 11}
